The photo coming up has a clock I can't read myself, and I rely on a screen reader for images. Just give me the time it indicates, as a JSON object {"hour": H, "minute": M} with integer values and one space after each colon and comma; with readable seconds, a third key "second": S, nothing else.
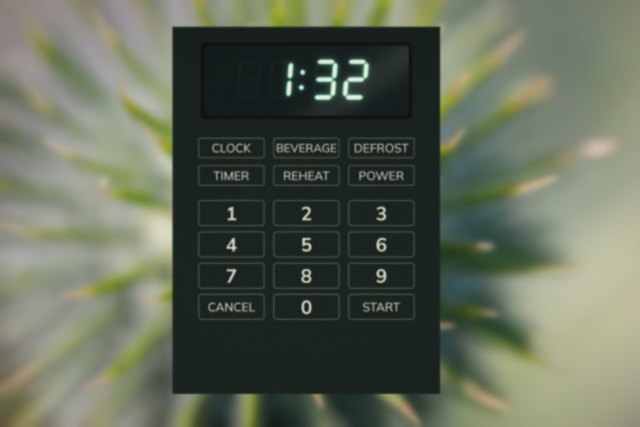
{"hour": 1, "minute": 32}
